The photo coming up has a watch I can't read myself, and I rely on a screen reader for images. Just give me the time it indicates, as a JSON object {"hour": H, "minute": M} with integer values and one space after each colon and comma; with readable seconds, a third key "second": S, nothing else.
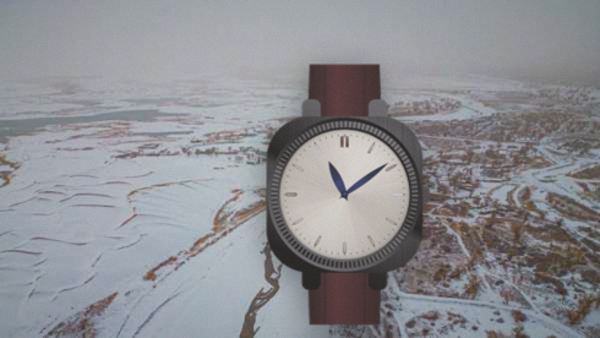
{"hour": 11, "minute": 9}
